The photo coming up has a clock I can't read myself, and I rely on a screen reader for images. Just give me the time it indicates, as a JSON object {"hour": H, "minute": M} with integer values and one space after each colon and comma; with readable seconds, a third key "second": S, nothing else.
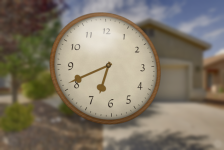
{"hour": 6, "minute": 41}
